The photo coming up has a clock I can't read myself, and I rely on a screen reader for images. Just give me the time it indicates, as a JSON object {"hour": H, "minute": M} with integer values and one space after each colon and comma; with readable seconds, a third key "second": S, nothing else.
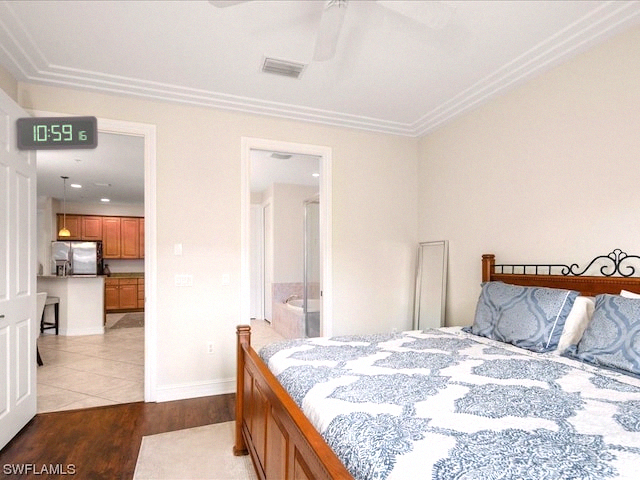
{"hour": 10, "minute": 59, "second": 16}
